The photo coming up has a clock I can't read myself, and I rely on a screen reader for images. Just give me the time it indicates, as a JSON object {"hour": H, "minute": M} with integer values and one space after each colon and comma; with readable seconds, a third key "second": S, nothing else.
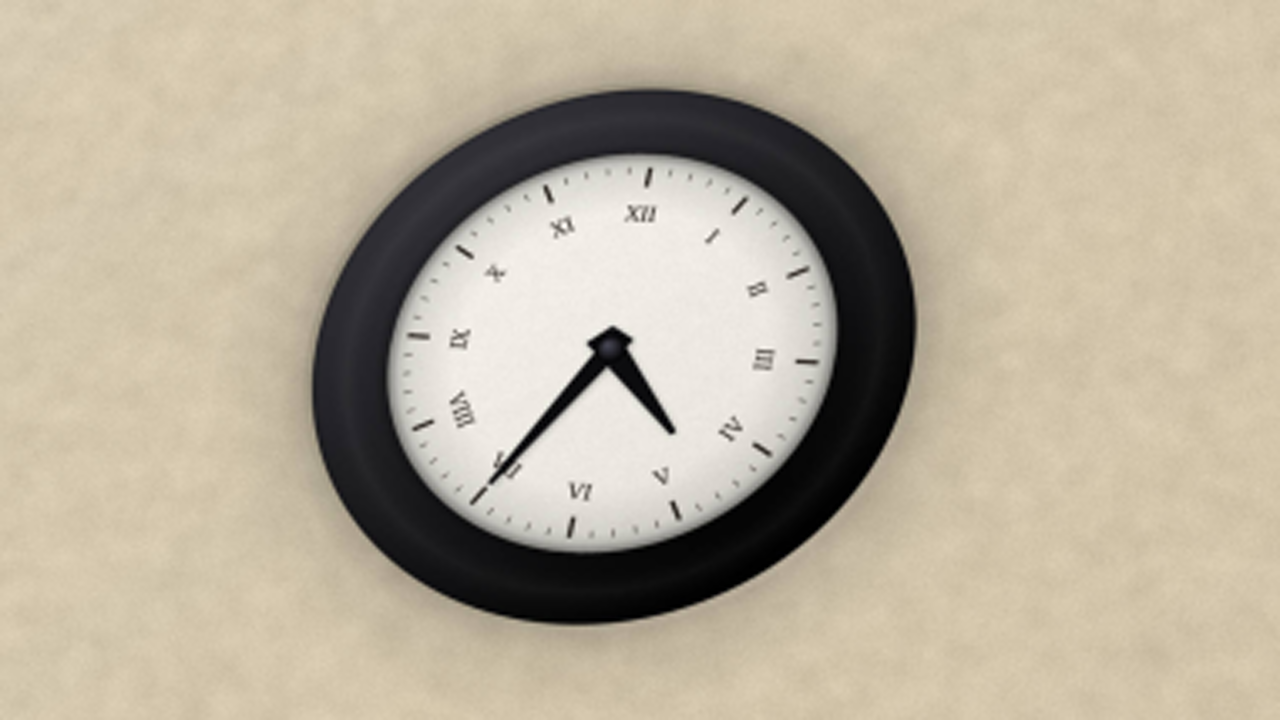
{"hour": 4, "minute": 35}
